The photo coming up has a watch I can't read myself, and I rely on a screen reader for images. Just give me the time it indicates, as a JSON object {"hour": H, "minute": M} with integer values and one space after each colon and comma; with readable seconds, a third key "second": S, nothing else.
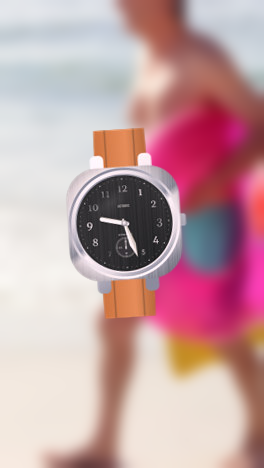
{"hour": 9, "minute": 27}
